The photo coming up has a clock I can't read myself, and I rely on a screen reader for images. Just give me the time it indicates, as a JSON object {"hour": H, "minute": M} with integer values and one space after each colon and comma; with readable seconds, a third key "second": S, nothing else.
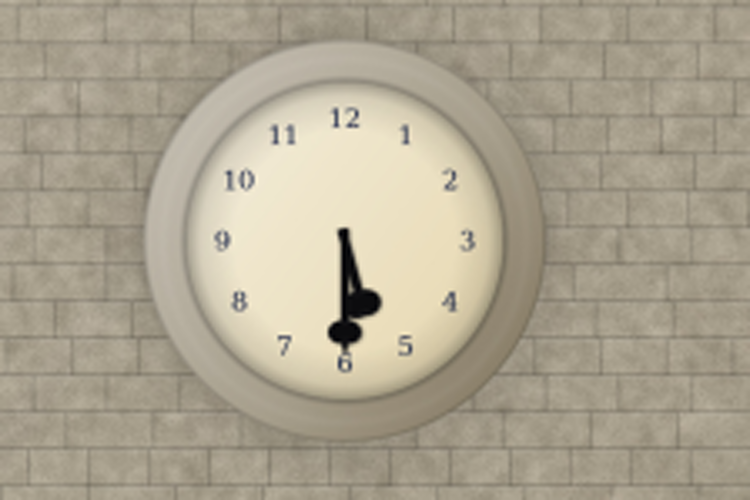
{"hour": 5, "minute": 30}
